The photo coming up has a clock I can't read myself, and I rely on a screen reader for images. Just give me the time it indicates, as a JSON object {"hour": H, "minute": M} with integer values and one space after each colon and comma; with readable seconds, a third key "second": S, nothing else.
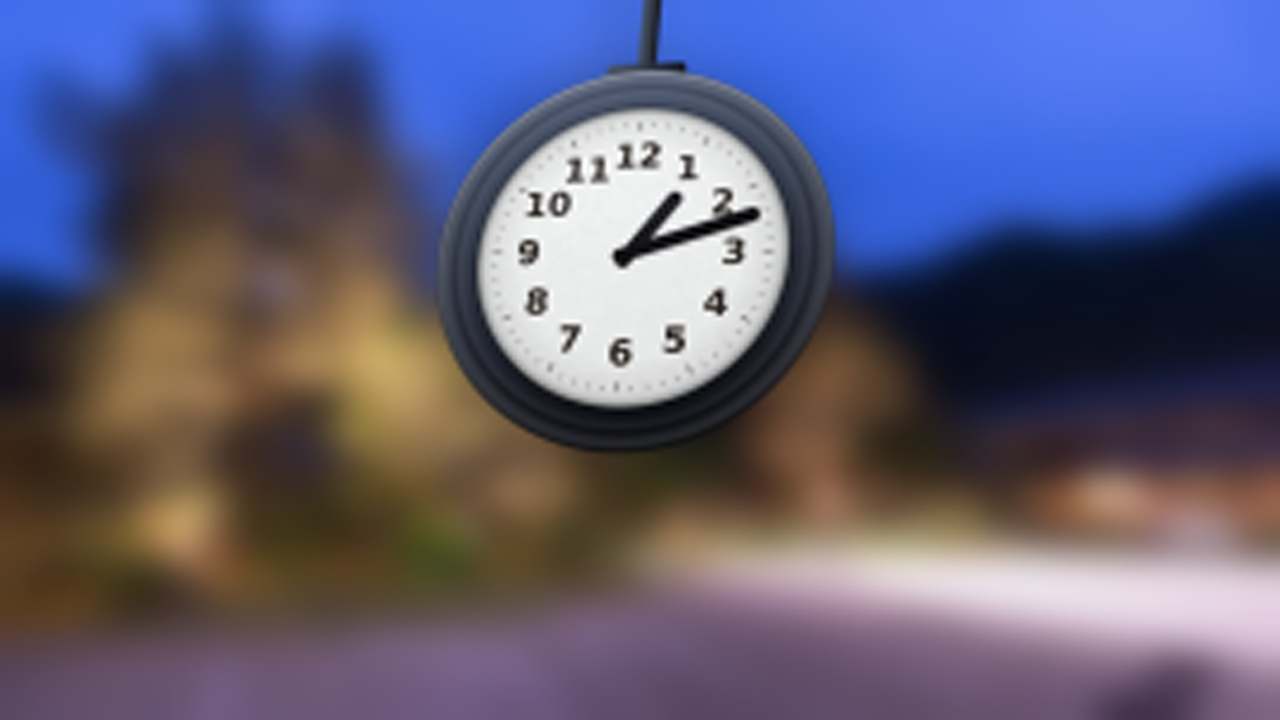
{"hour": 1, "minute": 12}
